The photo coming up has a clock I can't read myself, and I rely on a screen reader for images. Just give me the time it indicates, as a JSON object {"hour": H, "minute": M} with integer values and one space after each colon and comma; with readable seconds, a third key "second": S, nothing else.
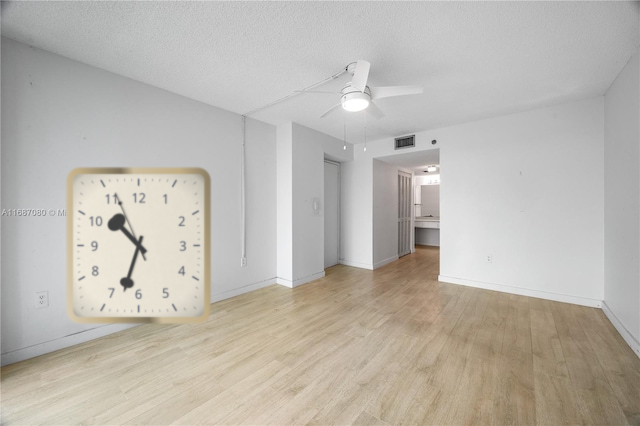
{"hour": 10, "minute": 32, "second": 56}
